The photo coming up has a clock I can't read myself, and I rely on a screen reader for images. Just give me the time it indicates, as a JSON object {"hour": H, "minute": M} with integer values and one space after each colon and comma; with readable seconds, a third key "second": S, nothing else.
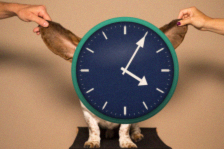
{"hour": 4, "minute": 5}
